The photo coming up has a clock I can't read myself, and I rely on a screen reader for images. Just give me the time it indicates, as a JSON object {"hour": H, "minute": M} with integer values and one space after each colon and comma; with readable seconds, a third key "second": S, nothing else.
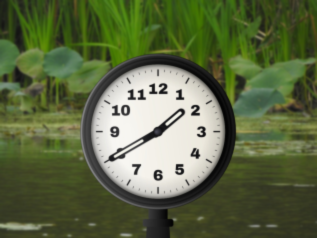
{"hour": 1, "minute": 40}
